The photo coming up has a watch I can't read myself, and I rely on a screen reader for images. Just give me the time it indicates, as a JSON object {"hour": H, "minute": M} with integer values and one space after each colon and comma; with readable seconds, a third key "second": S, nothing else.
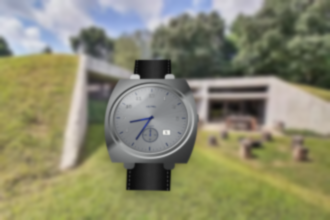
{"hour": 8, "minute": 35}
